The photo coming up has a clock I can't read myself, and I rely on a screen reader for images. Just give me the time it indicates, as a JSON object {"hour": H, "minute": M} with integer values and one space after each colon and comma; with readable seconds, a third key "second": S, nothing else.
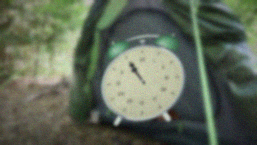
{"hour": 10, "minute": 55}
